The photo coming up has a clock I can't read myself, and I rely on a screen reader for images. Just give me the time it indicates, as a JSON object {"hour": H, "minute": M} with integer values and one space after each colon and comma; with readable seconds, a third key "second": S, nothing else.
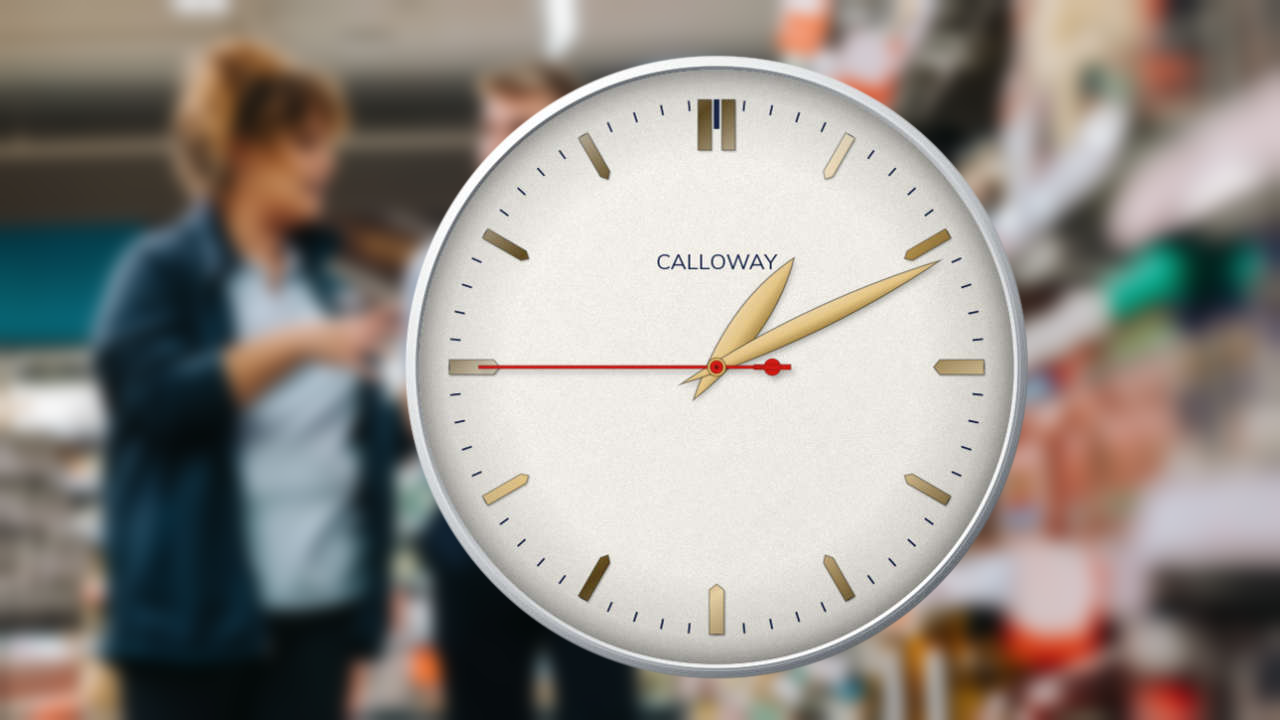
{"hour": 1, "minute": 10, "second": 45}
